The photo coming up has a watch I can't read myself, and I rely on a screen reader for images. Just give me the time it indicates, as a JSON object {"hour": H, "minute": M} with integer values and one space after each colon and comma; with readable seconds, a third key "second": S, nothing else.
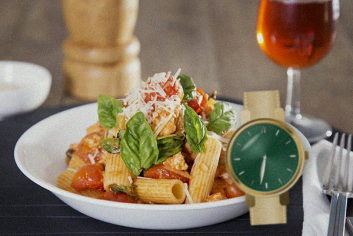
{"hour": 6, "minute": 32}
